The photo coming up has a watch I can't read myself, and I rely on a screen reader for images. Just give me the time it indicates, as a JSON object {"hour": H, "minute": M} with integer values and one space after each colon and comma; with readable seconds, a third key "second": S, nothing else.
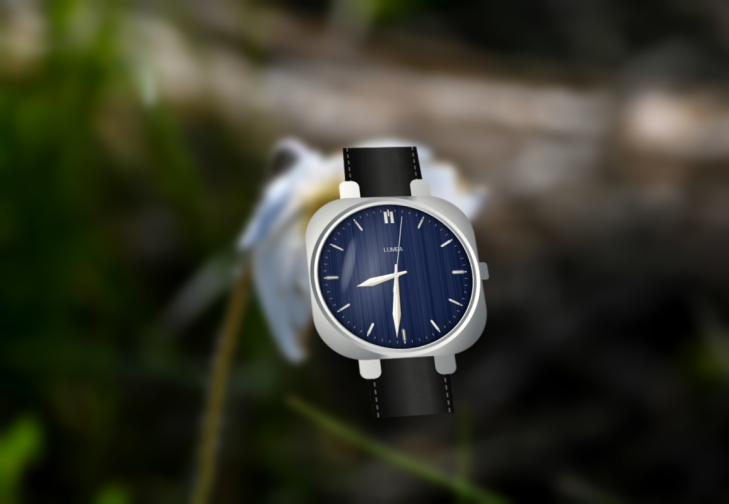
{"hour": 8, "minute": 31, "second": 2}
